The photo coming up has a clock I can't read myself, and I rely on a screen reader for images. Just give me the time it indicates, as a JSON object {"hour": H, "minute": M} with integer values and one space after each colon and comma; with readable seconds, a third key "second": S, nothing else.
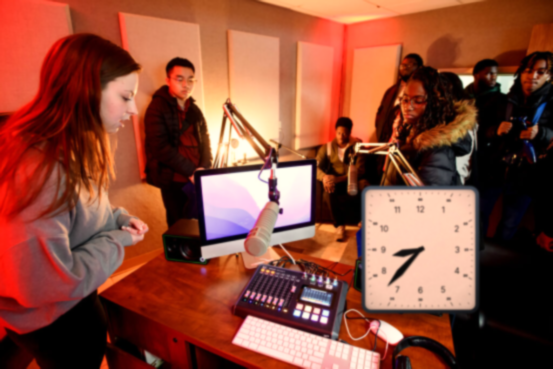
{"hour": 8, "minute": 37}
